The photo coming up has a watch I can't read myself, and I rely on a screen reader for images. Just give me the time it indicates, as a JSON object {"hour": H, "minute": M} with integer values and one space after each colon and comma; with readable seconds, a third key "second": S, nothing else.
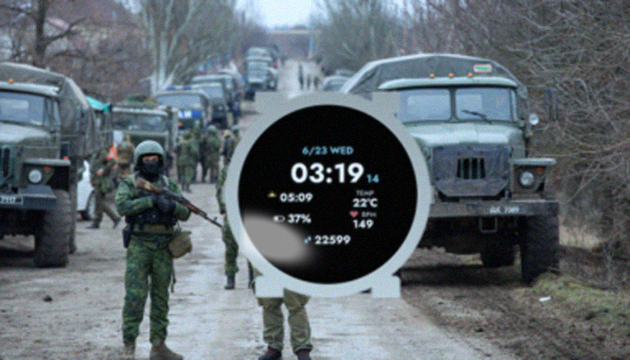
{"hour": 3, "minute": 19}
